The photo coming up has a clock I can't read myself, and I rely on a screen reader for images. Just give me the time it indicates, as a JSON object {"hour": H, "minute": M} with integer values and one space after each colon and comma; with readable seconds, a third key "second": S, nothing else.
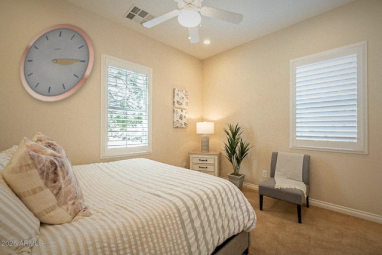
{"hour": 3, "minute": 15}
